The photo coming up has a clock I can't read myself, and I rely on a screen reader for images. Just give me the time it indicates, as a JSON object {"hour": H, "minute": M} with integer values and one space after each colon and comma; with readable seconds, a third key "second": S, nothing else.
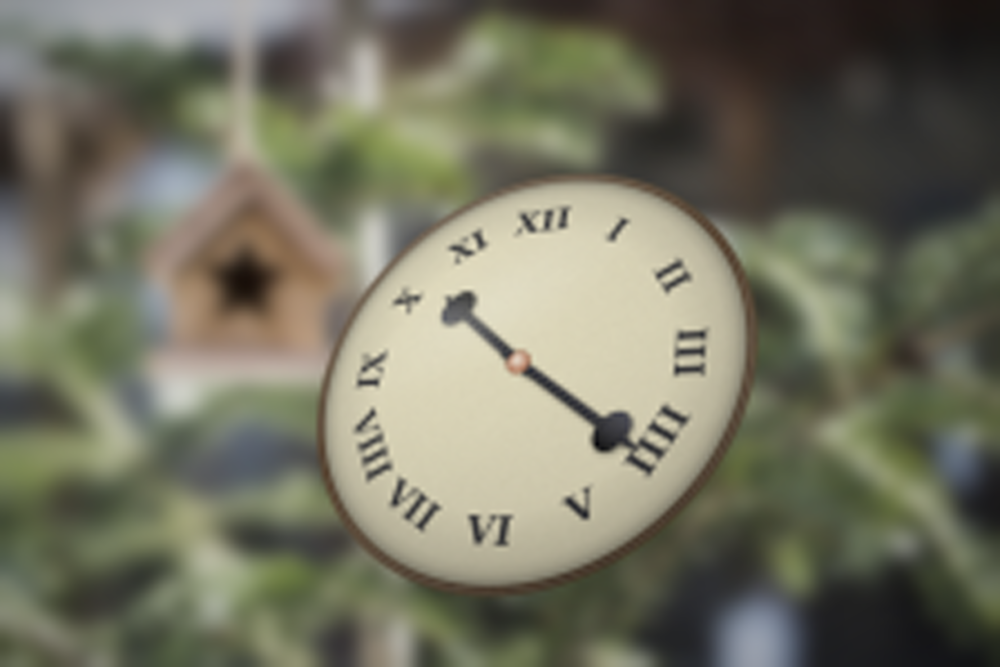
{"hour": 10, "minute": 21}
